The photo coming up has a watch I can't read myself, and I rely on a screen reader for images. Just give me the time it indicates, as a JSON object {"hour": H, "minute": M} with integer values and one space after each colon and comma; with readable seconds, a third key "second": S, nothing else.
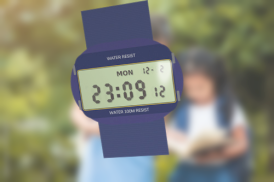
{"hour": 23, "minute": 9, "second": 12}
